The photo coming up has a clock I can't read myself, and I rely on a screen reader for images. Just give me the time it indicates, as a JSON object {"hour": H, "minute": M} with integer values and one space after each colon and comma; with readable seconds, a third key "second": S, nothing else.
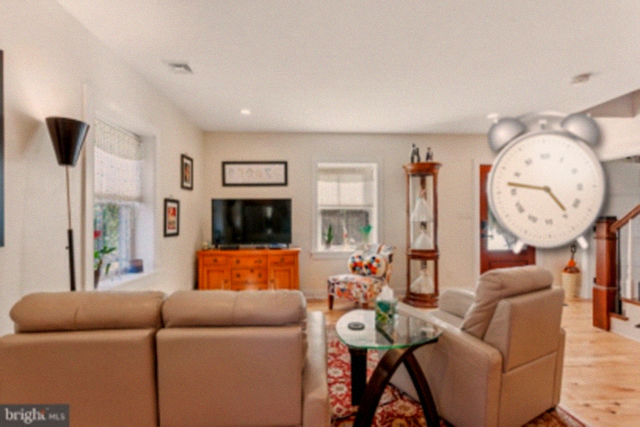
{"hour": 4, "minute": 47}
